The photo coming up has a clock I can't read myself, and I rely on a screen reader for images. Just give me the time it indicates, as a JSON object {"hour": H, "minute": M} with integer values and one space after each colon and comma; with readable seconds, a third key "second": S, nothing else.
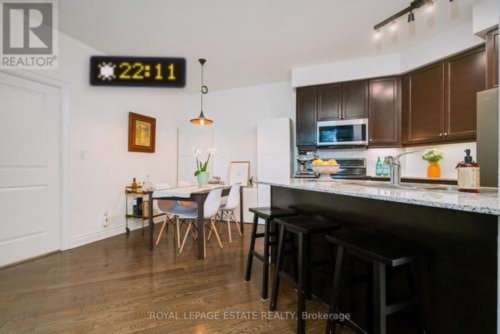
{"hour": 22, "minute": 11}
